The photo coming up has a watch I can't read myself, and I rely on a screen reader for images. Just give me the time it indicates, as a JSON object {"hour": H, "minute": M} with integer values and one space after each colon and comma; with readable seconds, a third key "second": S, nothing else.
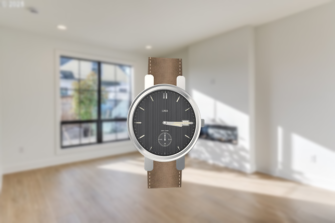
{"hour": 3, "minute": 15}
